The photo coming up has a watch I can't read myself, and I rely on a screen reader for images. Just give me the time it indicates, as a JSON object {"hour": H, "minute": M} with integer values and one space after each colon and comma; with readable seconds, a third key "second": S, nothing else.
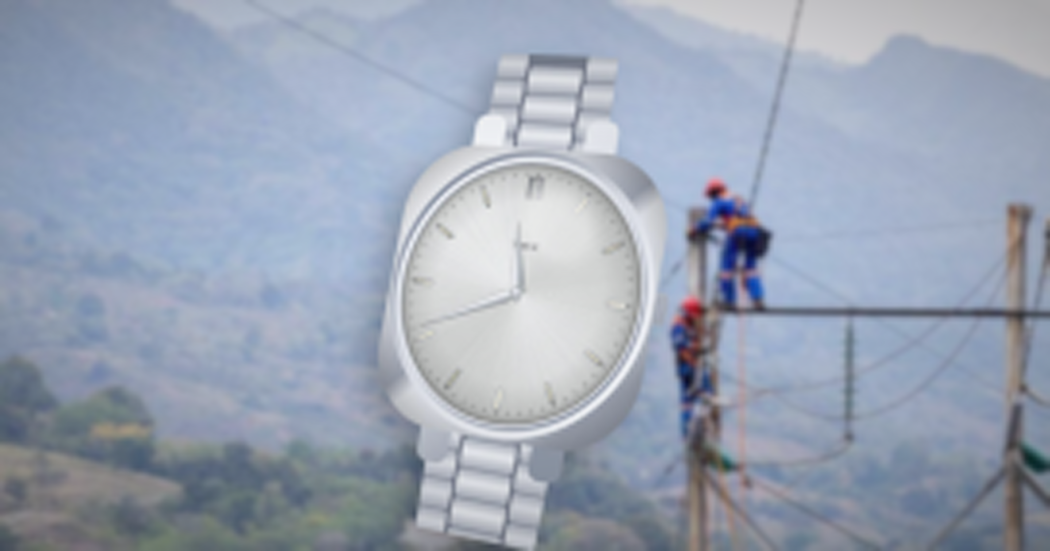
{"hour": 11, "minute": 41}
